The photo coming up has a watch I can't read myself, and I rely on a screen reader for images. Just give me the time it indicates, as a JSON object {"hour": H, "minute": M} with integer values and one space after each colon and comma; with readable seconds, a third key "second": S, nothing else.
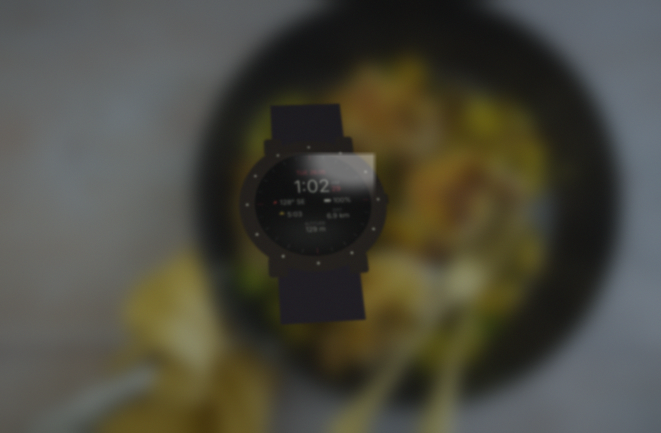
{"hour": 1, "minute": 2}
